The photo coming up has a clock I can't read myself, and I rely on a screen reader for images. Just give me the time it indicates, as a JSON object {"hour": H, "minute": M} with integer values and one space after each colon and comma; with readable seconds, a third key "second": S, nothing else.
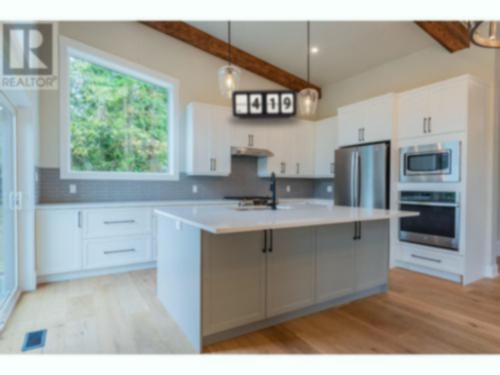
{"hour": 4, "minute": 19}
